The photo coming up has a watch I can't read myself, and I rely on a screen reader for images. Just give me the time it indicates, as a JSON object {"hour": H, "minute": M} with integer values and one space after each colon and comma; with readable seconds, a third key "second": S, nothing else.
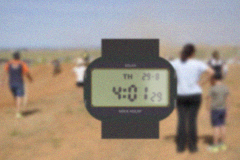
{"hour": 4, "minute": 1, "second": 29}
